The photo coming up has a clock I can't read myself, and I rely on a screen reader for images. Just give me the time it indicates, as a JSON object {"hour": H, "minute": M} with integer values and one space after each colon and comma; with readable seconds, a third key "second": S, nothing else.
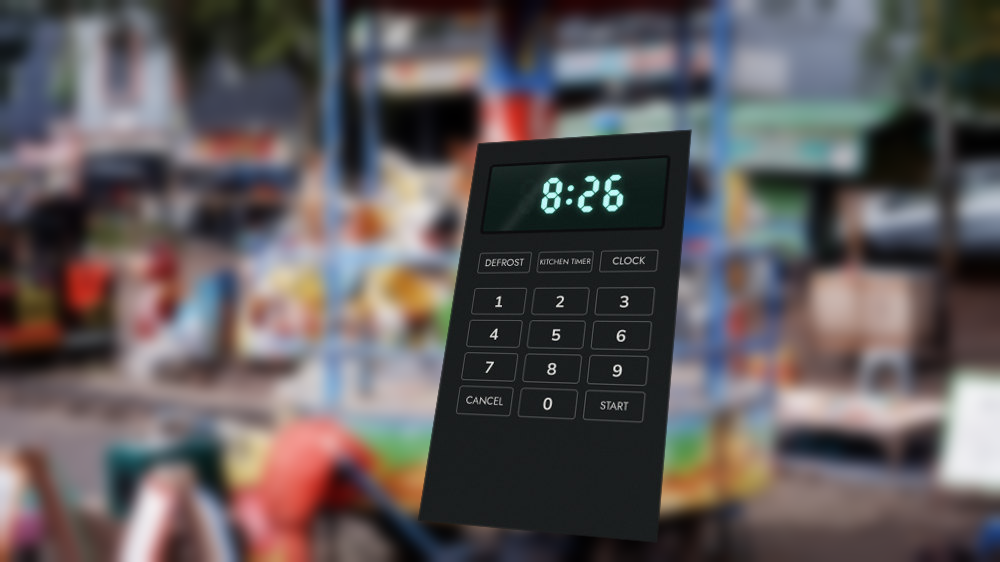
{"hour": 8, "minute": 26}
